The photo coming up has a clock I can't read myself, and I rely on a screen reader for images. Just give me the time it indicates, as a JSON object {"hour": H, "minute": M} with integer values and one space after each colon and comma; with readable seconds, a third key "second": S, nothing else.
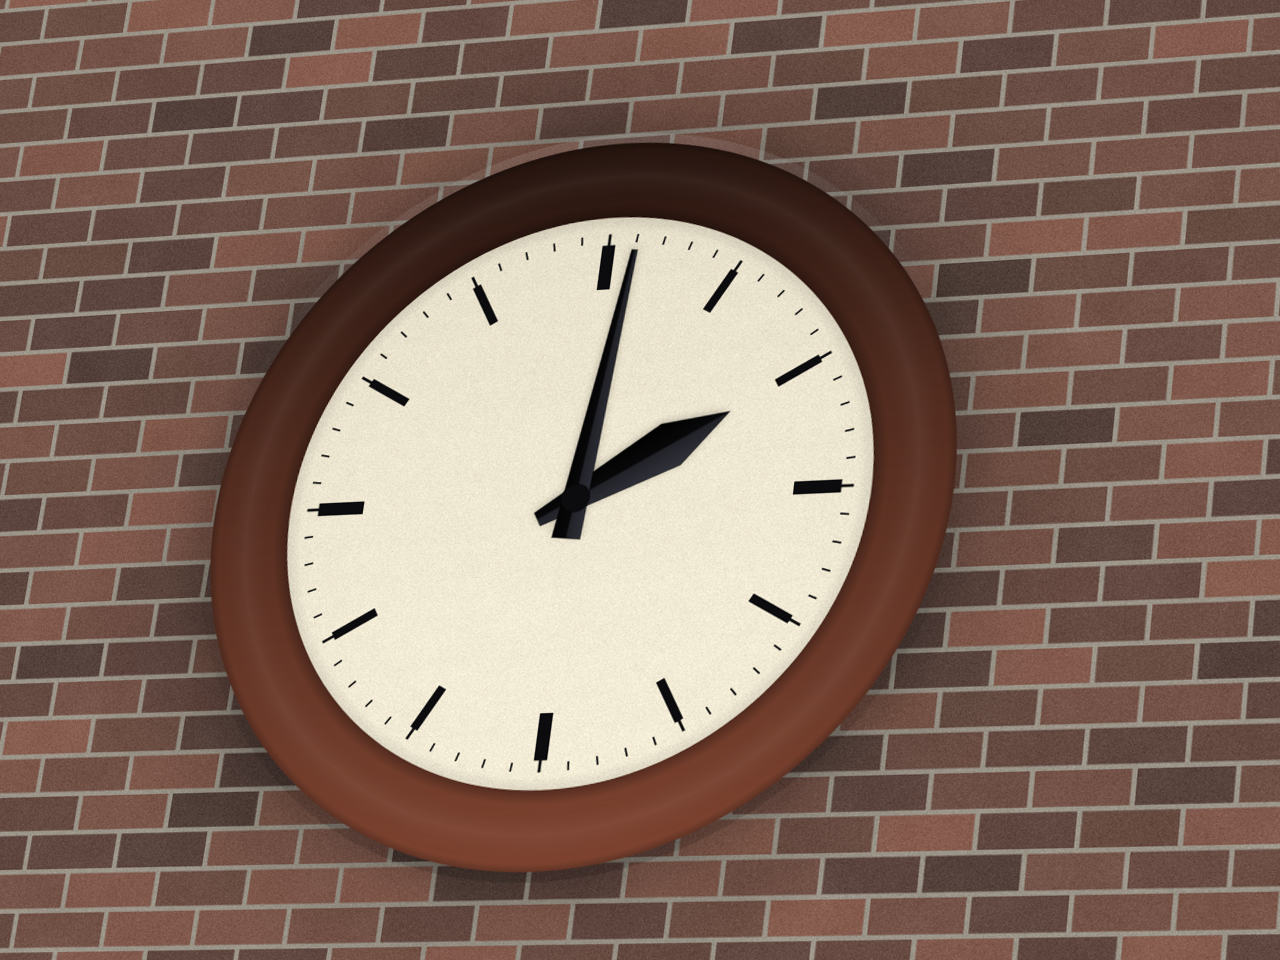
{"hour": 2, "minute": 1}
